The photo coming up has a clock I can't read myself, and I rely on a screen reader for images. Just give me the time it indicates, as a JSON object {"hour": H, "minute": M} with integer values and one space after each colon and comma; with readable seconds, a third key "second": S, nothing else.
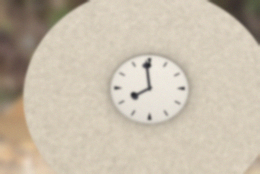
{"hour": 7, "minute": 59}
